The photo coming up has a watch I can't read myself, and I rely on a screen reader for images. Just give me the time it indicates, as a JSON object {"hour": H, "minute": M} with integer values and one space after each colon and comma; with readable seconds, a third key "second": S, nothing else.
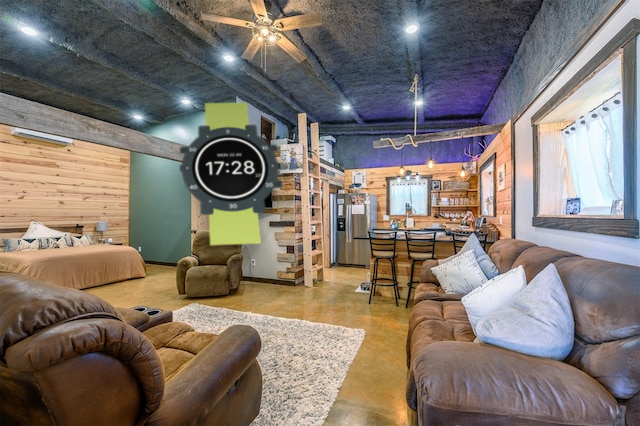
{"hour": 17, "minute": 28}
